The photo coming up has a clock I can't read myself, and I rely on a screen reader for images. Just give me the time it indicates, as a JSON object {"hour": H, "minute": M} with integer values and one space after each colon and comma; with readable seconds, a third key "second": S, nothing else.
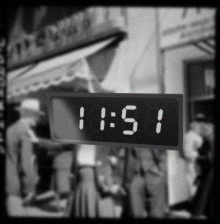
{"hour": 11, "minute": 51}
